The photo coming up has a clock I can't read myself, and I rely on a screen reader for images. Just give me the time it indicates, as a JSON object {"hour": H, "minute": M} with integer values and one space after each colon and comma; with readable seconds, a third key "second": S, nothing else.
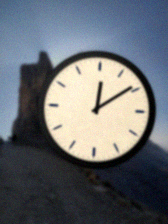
{"hour": 12, "minute": 9}
